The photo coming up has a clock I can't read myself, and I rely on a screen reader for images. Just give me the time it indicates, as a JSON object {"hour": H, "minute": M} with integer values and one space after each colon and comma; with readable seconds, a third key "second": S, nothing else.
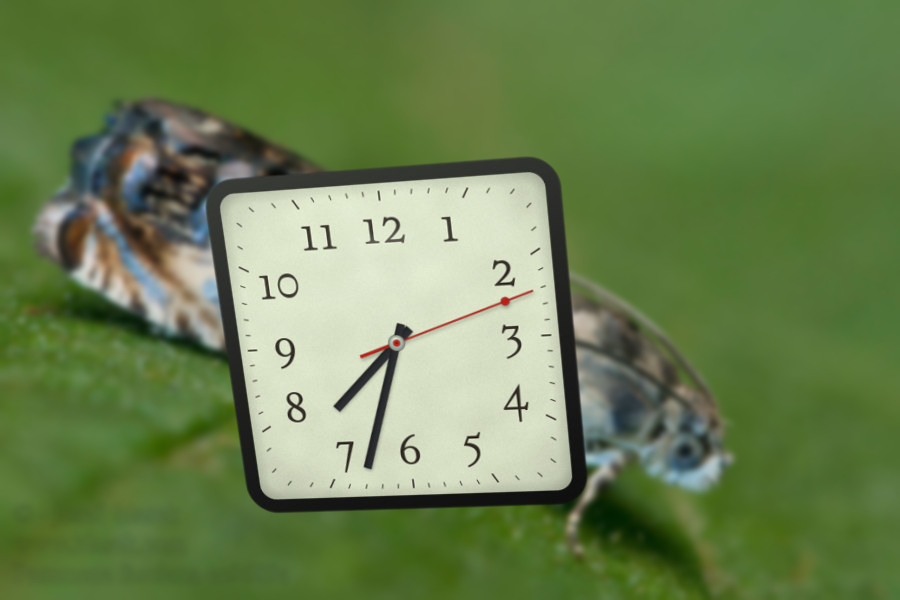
{"hour": 7, "minute": 33, "second": 12}
